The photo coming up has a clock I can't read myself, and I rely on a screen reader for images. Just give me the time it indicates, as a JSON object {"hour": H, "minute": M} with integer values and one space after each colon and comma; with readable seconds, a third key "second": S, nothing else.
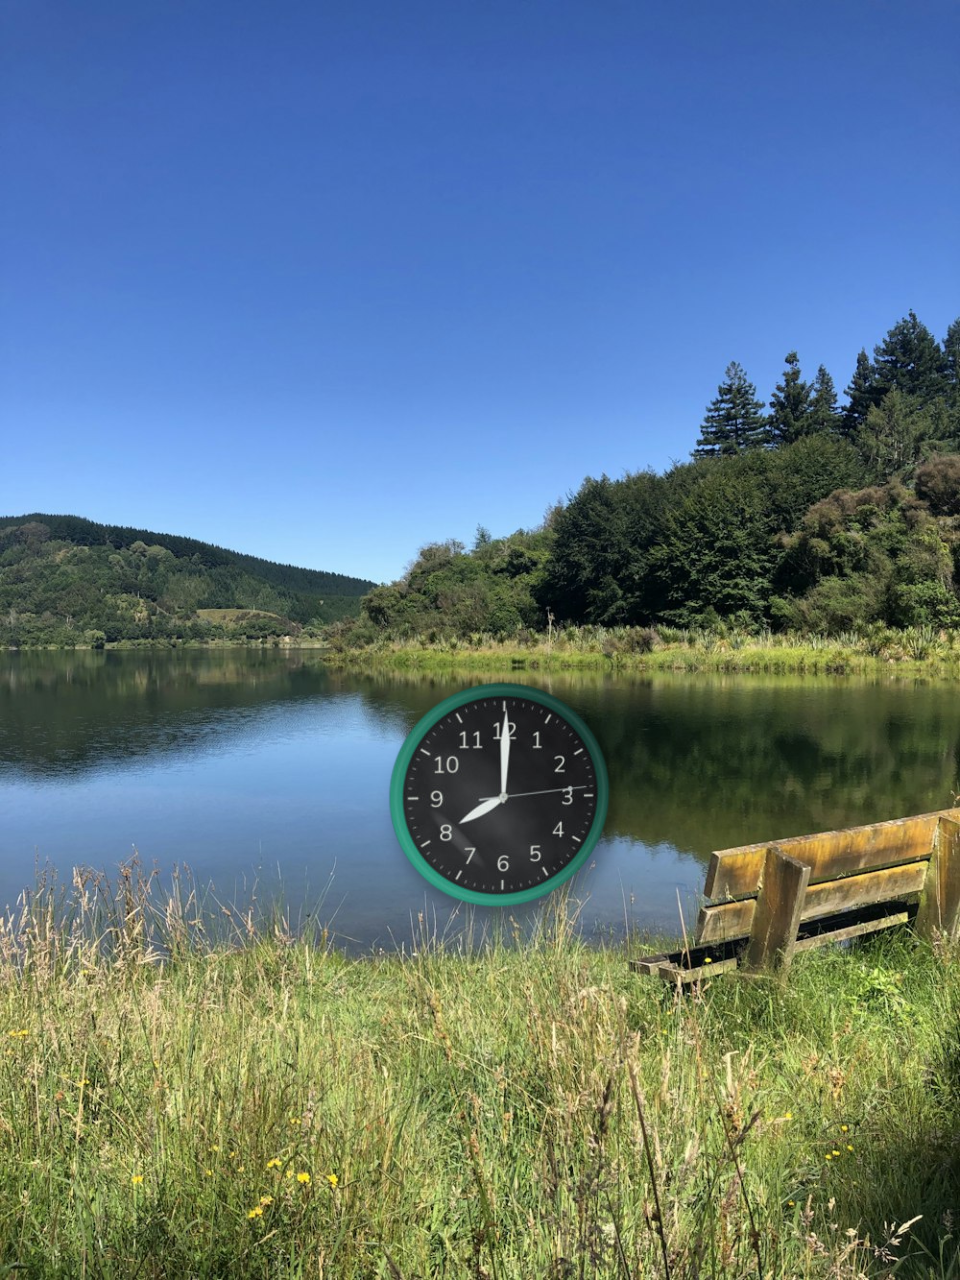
{"hour": 8, "minute": 0, "second": 14}
